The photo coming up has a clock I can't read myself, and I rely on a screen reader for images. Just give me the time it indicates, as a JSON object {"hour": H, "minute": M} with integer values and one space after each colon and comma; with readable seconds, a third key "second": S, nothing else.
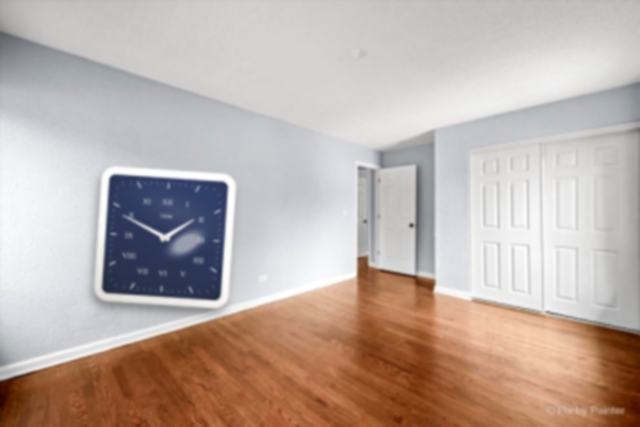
{"hour": 1, "minute": 49}
